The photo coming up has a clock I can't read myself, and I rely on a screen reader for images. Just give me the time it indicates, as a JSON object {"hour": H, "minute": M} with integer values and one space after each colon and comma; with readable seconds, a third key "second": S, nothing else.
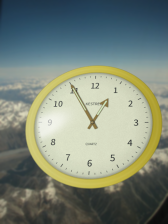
{"hour": 12, "minute": 55}
